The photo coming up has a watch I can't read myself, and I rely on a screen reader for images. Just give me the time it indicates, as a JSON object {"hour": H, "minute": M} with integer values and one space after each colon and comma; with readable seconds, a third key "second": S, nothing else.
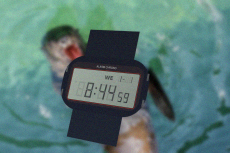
{"hour": 8, "minute": 44, "second": 59}
